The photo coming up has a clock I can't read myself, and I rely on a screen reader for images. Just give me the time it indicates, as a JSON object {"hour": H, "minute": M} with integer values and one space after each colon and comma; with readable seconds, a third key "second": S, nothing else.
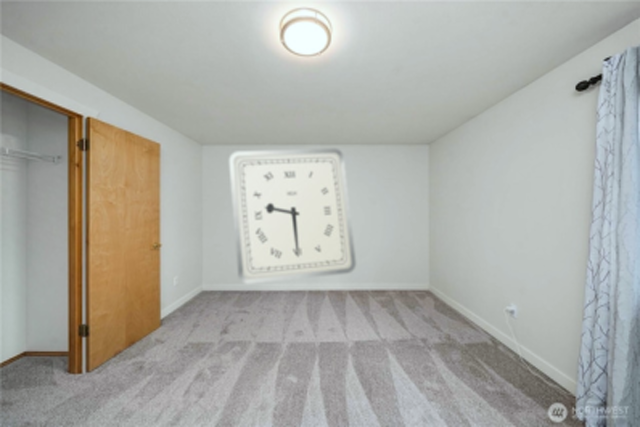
{"hour": 9, "minute": 30}
